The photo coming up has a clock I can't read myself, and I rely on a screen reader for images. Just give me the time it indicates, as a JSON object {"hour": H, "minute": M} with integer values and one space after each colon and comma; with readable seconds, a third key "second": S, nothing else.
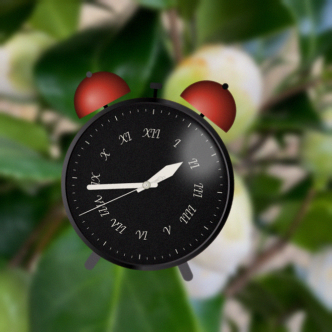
{"hour": 1, "minute": 43, "second": 40}
